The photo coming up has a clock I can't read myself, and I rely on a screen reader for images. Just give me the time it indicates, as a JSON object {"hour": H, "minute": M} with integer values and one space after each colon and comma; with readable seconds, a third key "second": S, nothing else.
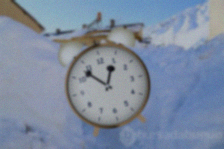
{"hour": 12, "minute": 53}
